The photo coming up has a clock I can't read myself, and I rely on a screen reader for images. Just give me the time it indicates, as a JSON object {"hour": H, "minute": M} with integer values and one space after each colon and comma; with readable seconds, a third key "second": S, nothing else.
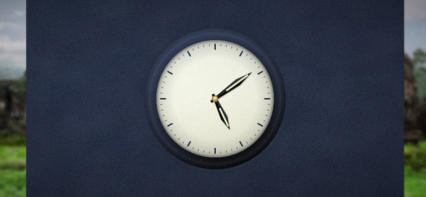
{"hour": 5, "minute": 9}
